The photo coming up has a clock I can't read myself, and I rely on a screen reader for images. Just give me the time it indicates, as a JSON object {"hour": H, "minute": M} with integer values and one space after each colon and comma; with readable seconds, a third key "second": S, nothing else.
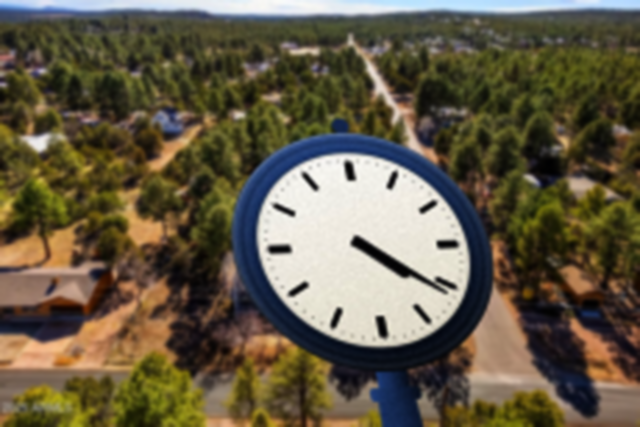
{"hour": 4, "minute": 21}
